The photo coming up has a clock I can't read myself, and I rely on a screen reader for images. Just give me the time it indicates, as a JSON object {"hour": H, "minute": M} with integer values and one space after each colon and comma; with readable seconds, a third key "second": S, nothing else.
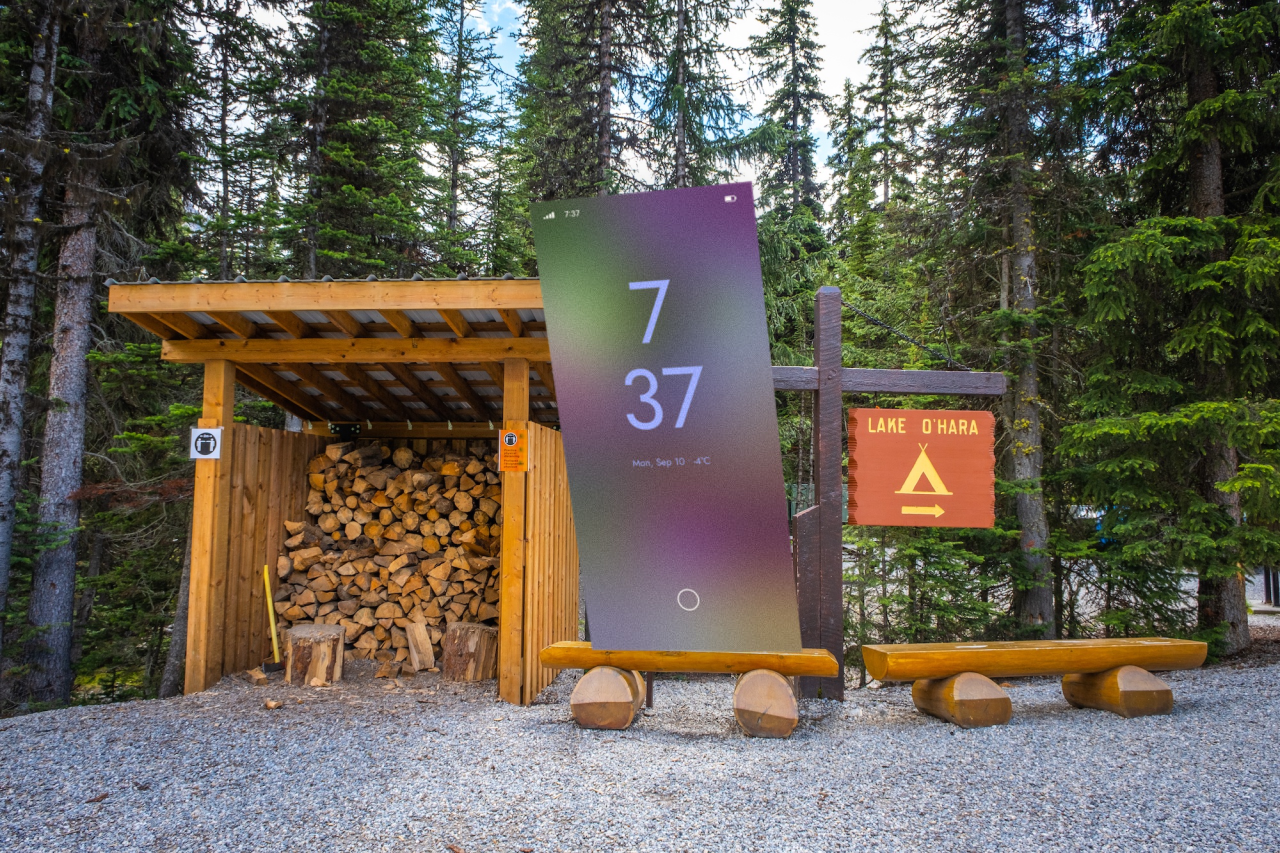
{"hour": 7, "minute": 37}
